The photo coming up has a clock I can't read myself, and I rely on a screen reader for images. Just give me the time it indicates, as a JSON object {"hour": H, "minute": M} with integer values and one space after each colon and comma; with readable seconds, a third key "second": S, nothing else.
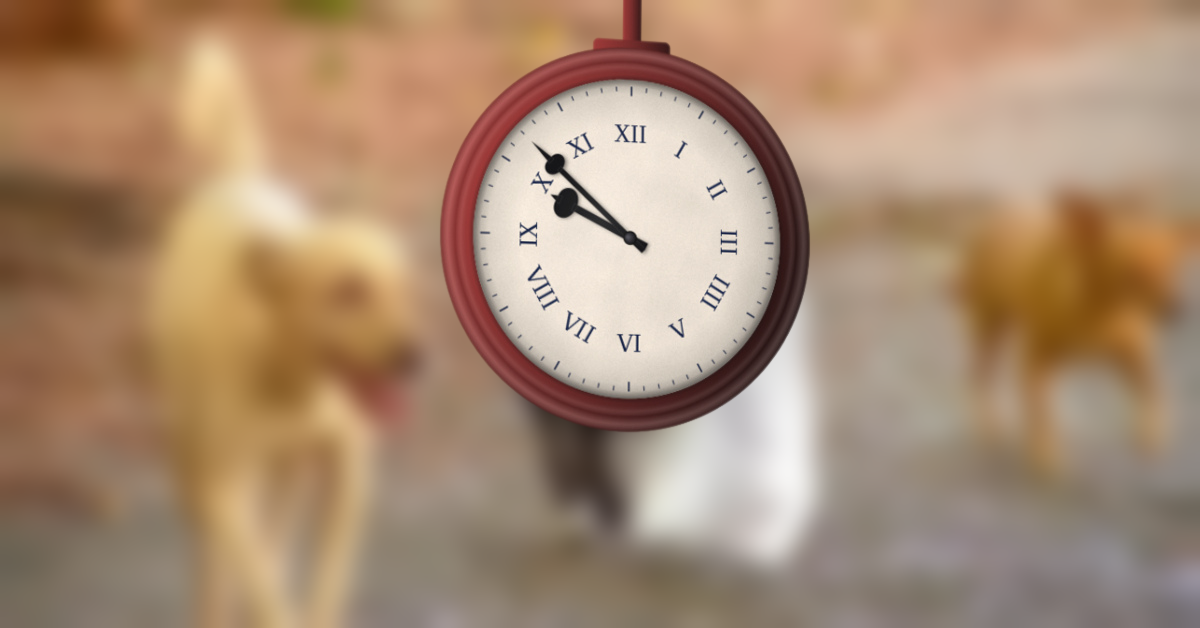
{"hour": 9, "minute": 52}
